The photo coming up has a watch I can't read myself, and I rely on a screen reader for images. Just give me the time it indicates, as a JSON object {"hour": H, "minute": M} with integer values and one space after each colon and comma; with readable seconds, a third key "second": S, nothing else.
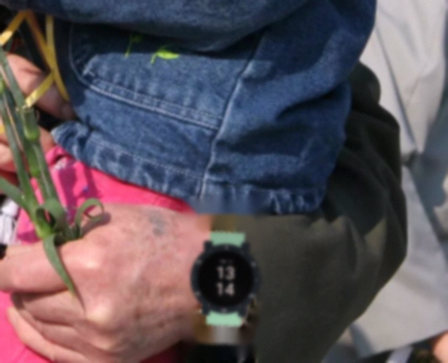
{"hour": 13, "minute": 14}
